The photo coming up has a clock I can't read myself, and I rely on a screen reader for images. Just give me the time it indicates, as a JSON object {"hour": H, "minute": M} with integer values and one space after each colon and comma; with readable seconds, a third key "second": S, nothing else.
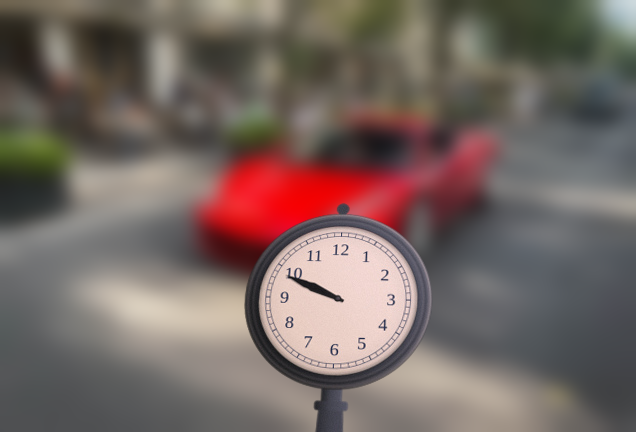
{"hour": 9, "minute": 49}
